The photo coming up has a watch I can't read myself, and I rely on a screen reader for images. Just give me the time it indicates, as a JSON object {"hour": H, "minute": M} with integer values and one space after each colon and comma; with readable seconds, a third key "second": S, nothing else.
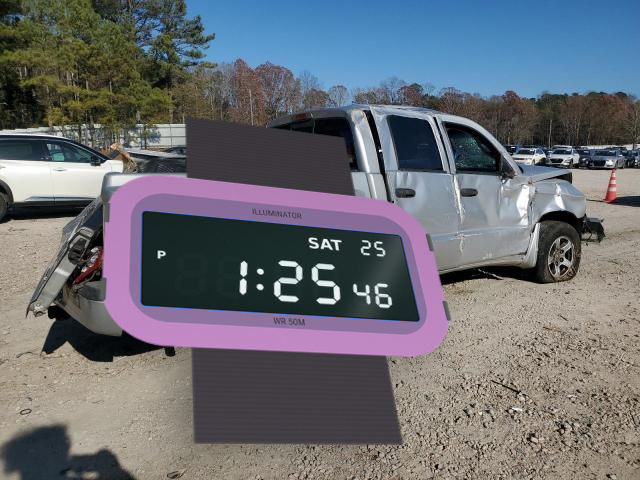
{"hour": 1, "minute": 25, "second": 46}
